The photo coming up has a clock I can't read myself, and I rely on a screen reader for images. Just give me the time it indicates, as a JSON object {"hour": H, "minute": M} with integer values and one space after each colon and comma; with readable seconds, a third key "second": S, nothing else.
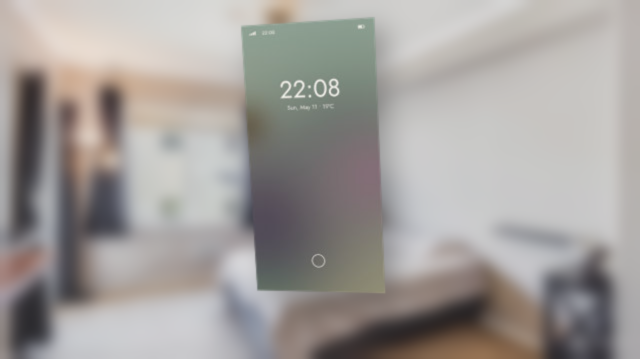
{"hour": 22, "minute": 8}
